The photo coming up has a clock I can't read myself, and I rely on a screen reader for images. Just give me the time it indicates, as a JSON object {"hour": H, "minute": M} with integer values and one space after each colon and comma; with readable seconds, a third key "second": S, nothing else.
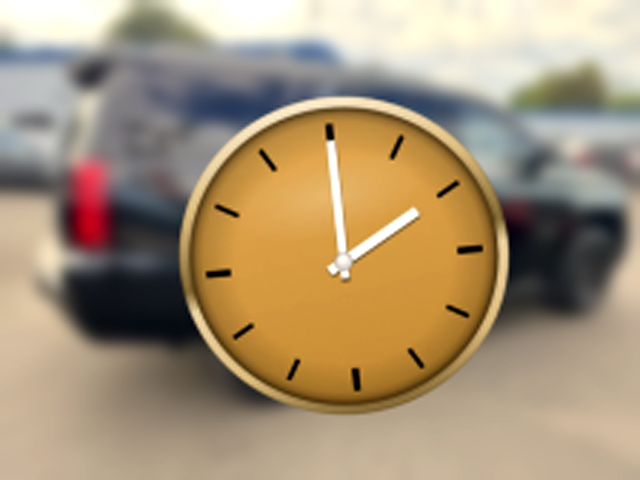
{"hour": 2, "minute": 0}
